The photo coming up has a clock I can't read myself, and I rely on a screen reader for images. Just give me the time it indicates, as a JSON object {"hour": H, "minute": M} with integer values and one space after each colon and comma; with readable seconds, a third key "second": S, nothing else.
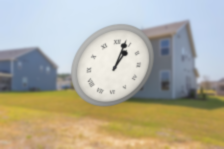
{"hour": 1, "minute": 3}
